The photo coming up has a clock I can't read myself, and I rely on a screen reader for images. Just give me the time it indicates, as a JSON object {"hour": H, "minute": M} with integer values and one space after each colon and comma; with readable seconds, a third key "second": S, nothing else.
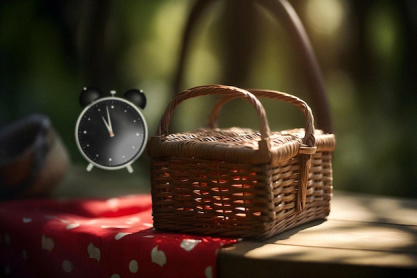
{"hour": 10, "minute": 58}
